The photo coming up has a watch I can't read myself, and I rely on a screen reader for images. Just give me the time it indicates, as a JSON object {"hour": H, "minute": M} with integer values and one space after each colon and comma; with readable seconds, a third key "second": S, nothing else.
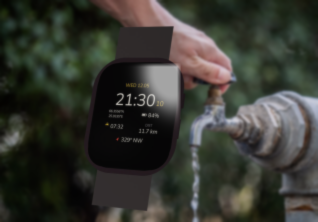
{"hour": 21, "minute": 30}
